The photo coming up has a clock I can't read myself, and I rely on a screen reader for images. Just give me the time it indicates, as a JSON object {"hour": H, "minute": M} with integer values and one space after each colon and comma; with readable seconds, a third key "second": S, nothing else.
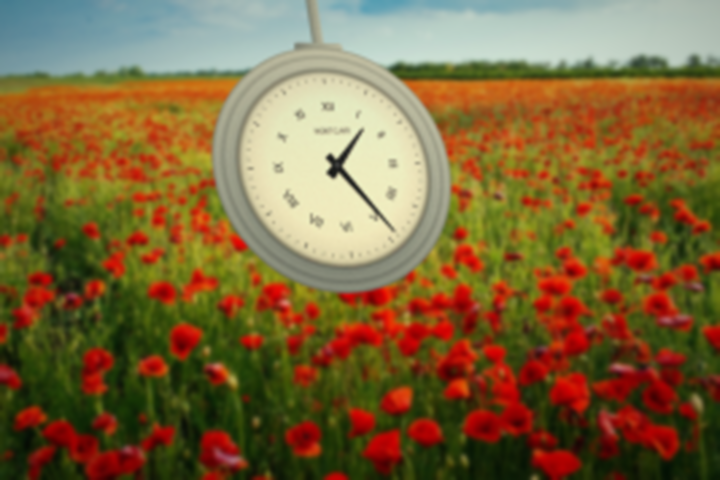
{"hour": 1, "minute": 24}
